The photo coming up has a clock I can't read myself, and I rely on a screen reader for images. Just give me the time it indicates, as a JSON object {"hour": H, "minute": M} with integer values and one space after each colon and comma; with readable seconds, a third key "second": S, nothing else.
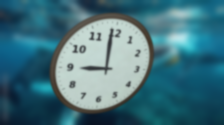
{"hour": 8, "minute": 59}
